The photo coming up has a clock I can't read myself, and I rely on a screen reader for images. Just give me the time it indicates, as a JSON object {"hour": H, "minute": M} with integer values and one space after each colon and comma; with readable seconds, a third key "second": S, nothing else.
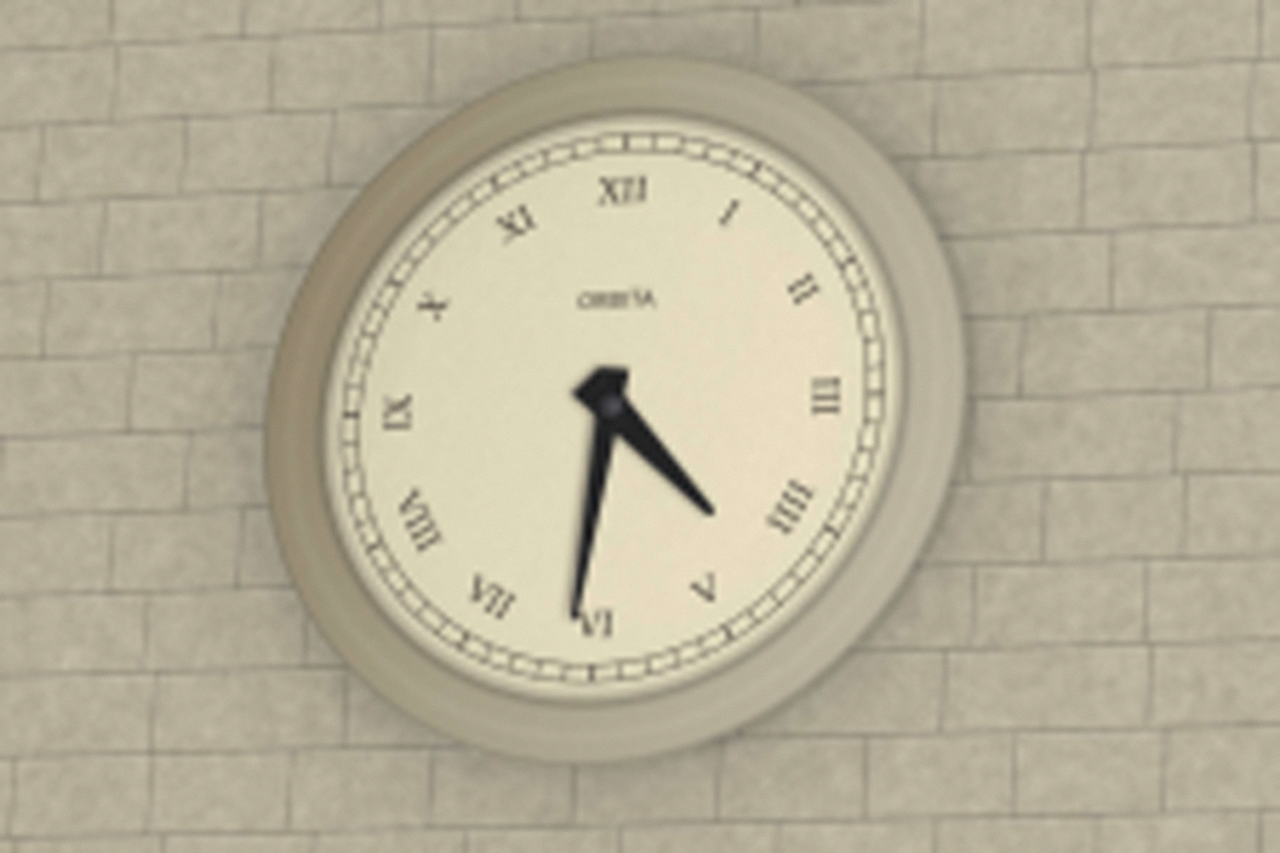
{"hour": 4, "minute": 31}
